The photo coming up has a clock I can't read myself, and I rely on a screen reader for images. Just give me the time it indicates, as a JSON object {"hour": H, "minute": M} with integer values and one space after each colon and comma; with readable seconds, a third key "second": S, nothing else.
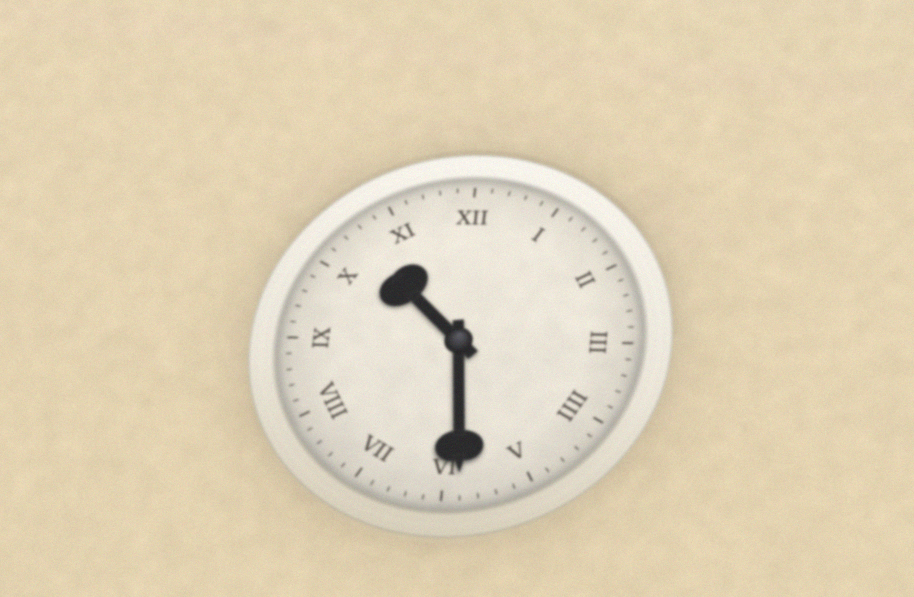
{"hour": 10, "minute": 29}
